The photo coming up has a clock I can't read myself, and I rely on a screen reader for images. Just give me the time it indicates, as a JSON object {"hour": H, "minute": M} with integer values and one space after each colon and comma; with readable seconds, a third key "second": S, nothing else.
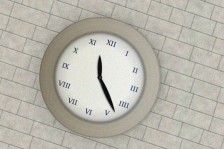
{"hour": 11, "minute": 23}
